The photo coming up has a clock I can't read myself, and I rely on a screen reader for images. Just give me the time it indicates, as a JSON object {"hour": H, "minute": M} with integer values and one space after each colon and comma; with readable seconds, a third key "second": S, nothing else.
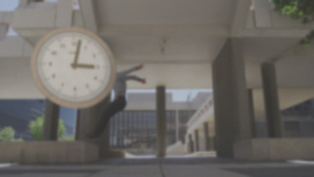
{"hour": 3, "minute": 2}
